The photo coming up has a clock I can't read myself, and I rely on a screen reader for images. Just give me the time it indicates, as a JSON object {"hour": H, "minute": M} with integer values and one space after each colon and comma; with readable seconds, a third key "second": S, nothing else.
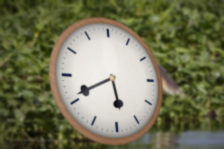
{"hour": 5, "minute": 41}
